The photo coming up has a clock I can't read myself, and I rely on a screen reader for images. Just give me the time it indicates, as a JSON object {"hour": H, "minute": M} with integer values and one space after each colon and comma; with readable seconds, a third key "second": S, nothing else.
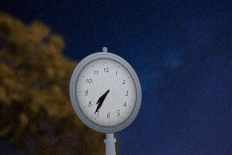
{"hour": 7, "minute": 36}
